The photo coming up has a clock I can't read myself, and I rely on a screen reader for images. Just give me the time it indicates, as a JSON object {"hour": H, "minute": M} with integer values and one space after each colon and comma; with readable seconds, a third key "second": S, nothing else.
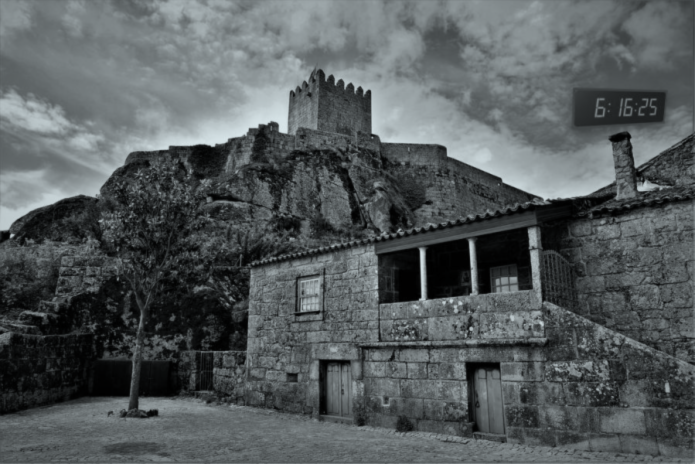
{"hour": 6, "minute": 16, "second": 25}
